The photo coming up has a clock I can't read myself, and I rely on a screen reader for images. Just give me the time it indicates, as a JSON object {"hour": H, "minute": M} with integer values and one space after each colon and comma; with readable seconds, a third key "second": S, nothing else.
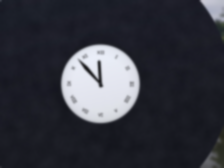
{"hour": 11, "minute": 53}
